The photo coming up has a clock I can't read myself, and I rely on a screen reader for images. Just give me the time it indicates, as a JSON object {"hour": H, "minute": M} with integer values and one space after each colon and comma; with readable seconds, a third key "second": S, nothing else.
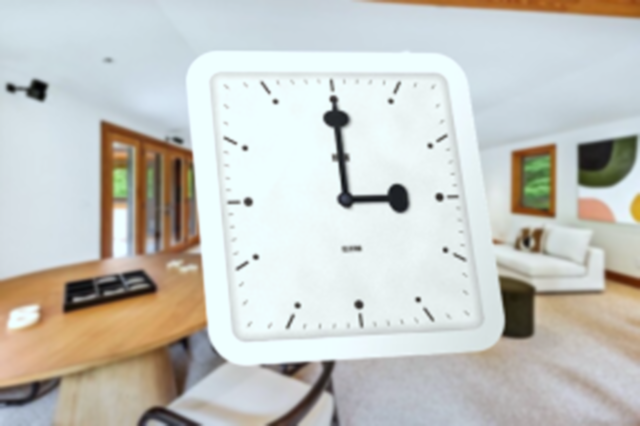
{"hour": 3, "minute": 0}
